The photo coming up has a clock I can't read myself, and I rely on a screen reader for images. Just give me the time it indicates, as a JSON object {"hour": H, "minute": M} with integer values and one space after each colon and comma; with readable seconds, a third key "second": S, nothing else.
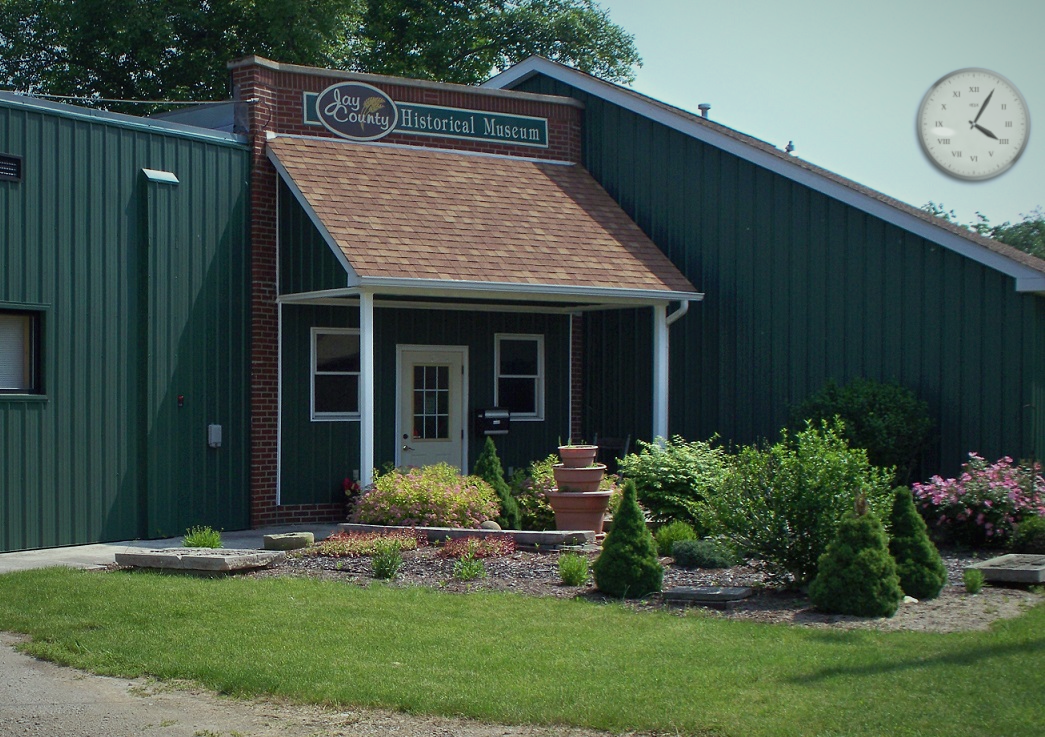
{"hour": 4, "minute": 5}
